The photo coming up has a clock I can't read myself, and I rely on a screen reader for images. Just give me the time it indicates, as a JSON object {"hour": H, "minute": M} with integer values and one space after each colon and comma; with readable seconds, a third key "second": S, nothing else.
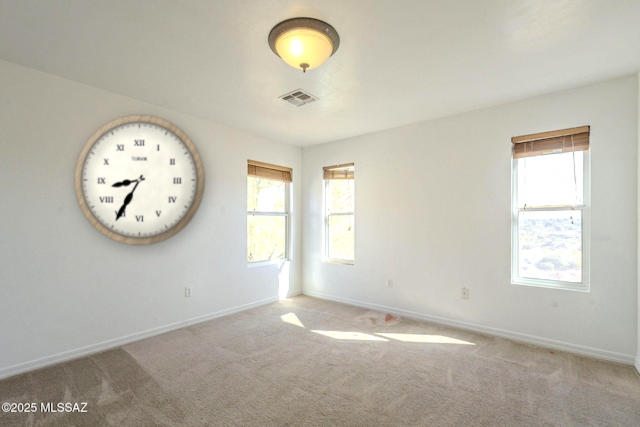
{"hour": 8, "minute": 35}
